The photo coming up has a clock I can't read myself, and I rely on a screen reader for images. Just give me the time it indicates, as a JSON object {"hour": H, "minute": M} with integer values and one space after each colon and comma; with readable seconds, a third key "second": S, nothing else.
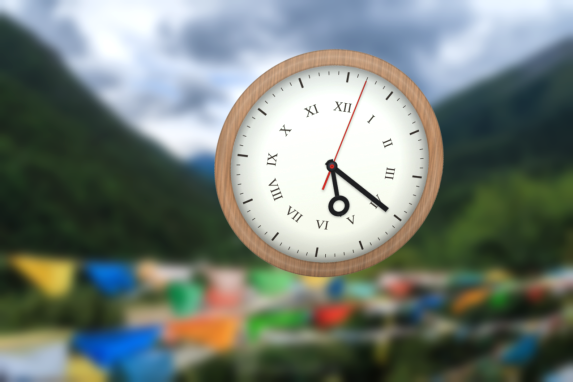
{"hour": 5, "minute": 20, "second": 2}
